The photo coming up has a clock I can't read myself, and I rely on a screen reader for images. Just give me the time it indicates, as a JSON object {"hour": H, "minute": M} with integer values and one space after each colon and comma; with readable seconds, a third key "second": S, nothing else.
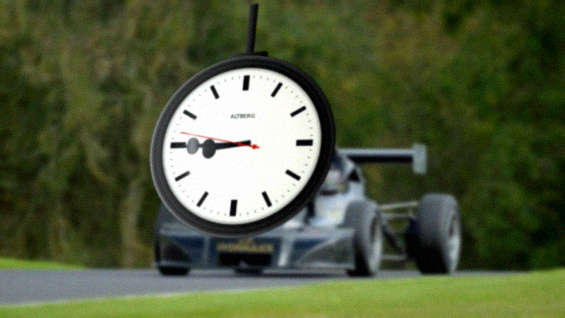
{"hour": 8, "minute": 44, "second": 47}
